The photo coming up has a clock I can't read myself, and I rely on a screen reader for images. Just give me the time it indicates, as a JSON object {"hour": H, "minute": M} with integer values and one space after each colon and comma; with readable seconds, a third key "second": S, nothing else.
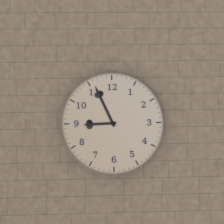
{"hour": 8, "minute": 56}
